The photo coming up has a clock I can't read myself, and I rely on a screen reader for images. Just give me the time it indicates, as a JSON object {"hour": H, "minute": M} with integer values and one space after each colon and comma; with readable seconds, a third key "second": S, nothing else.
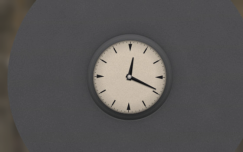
{"hour": 12, "minute": 19}
